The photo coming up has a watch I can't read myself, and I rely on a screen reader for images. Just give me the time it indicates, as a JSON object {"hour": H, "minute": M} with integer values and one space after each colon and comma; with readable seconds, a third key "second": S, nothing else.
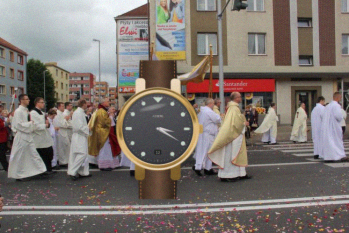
{"hour": 3, "minute": 20}
